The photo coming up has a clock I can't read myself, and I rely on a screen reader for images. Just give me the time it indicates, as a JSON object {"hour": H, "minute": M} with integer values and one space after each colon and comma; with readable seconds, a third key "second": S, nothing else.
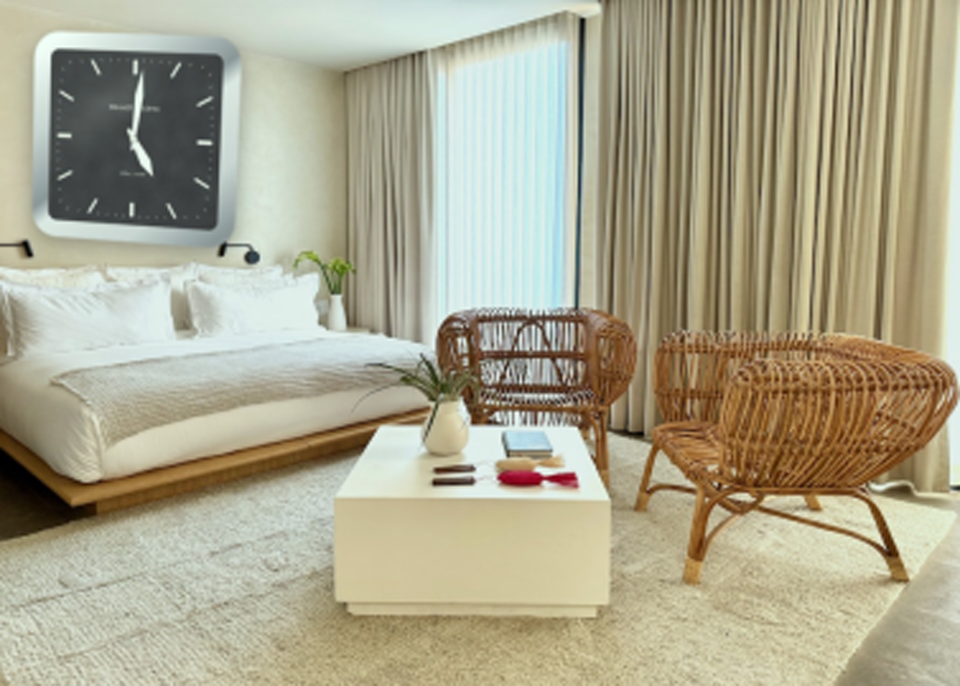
{"hour": 5, "minute": 1}
